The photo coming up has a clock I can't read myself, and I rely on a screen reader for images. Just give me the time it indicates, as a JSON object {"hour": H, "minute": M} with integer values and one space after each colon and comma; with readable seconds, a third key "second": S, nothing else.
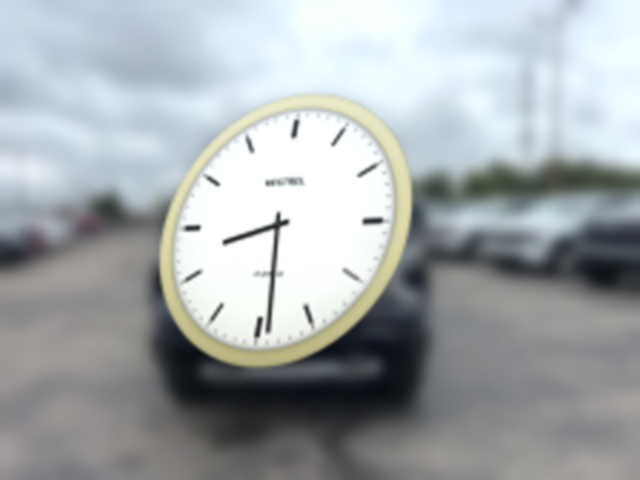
{"hour": 8, "minute": 29}
